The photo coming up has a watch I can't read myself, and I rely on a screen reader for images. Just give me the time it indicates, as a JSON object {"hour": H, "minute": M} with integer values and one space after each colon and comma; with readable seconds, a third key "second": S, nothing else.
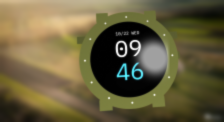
{"hour": 9, "minute": 46}
